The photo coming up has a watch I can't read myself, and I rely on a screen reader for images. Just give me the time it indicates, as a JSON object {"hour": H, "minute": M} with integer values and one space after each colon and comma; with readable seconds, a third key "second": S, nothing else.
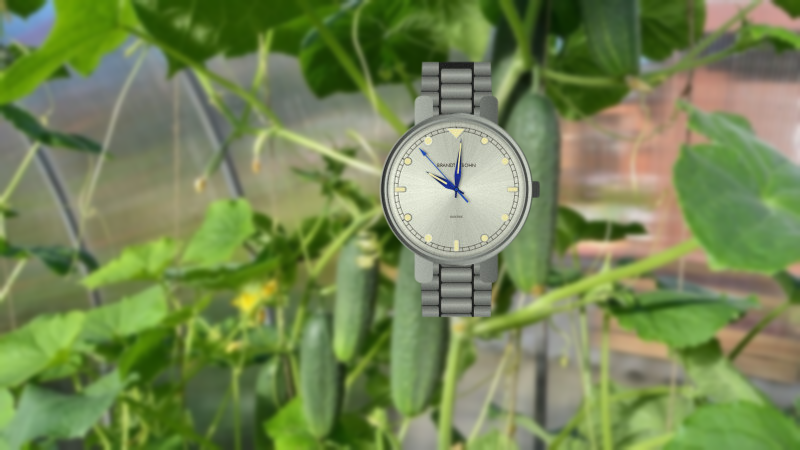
{"hour": 10, "minute": 0, "second": 53}
